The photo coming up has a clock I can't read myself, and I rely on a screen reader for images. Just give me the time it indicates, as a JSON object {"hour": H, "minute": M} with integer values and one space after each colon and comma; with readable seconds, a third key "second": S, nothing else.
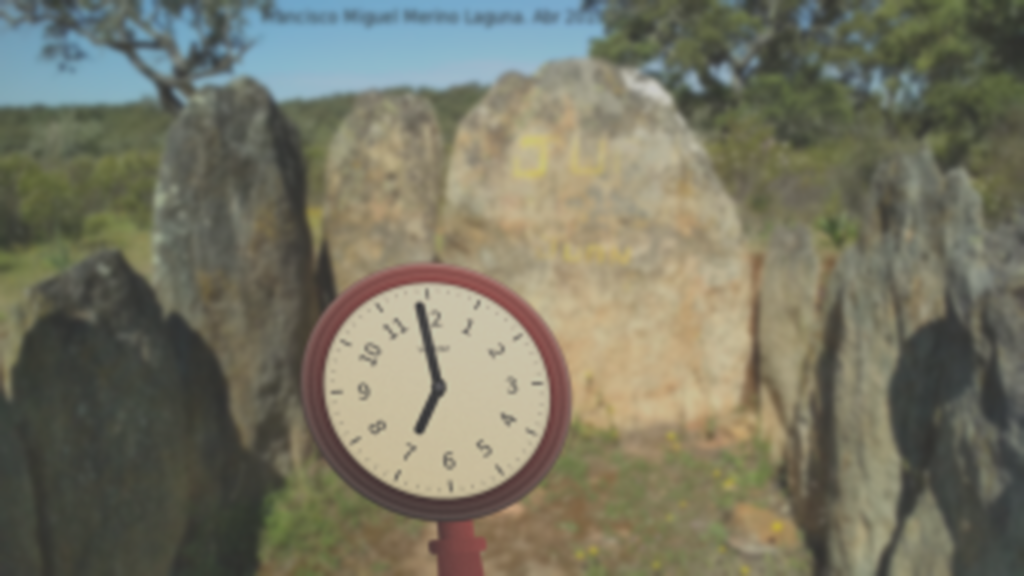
{"hour": 6, "minute": 59}
